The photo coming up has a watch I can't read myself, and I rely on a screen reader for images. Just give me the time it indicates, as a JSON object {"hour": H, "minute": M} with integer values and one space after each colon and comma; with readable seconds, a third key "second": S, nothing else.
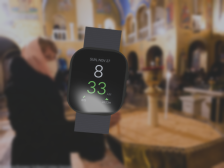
{"hour": 8, "minute": 33}
